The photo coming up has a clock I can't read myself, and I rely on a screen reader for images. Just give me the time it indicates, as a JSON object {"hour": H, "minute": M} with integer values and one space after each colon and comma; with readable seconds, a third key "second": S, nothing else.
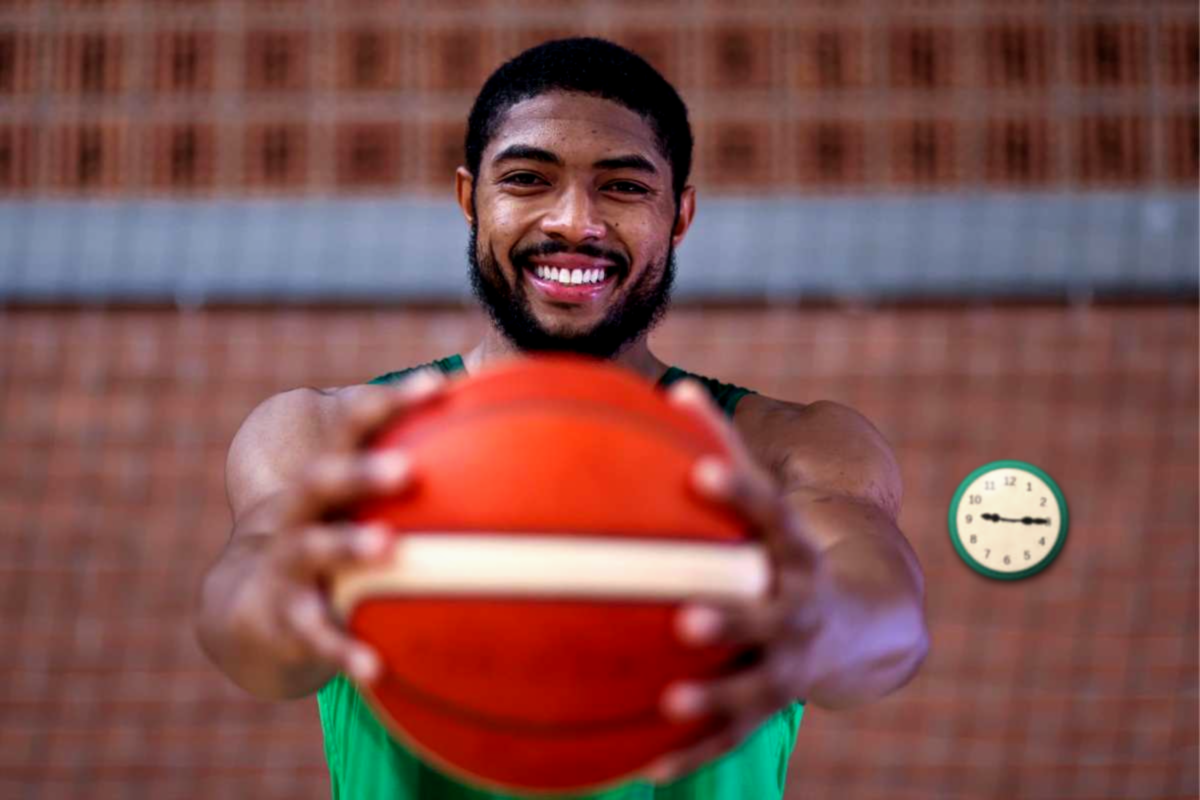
{"hour": 9, "minute": 15}
